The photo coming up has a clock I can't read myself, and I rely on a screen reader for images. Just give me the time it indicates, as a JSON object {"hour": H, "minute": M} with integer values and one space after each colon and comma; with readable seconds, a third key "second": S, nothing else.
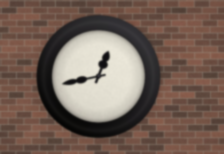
{"hour": 12, "minute": 43}
